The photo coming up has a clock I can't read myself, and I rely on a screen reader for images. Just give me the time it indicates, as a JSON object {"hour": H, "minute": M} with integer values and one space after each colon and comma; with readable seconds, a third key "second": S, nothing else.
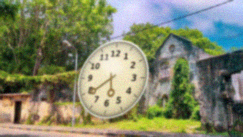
{"hour": 5, "minute": 39}
